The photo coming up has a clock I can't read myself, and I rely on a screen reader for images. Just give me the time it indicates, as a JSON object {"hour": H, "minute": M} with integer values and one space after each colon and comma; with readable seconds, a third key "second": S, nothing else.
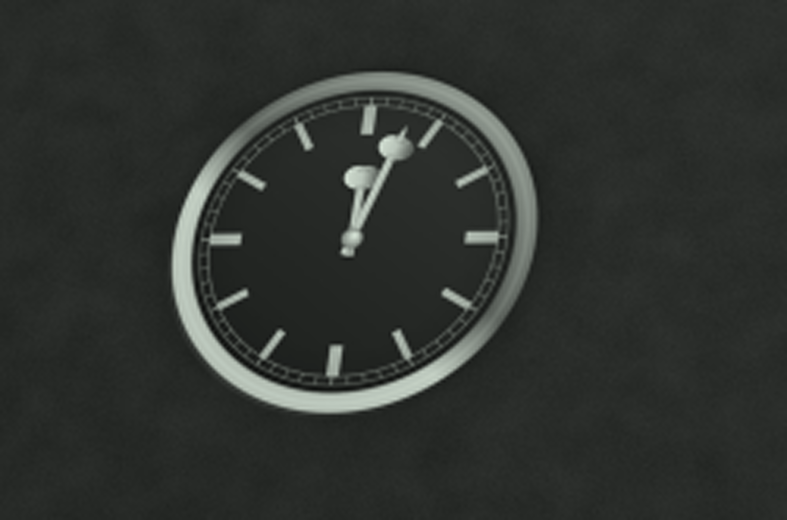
{"hour": 12, "minute": 3}
